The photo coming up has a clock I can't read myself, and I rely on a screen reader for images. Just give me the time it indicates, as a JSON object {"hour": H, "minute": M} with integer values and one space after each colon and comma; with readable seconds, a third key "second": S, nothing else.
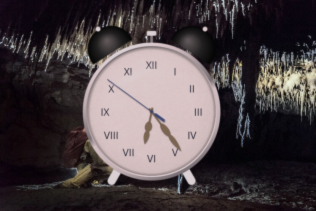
{"hour": 6, "minute": 23, "second": 51}
